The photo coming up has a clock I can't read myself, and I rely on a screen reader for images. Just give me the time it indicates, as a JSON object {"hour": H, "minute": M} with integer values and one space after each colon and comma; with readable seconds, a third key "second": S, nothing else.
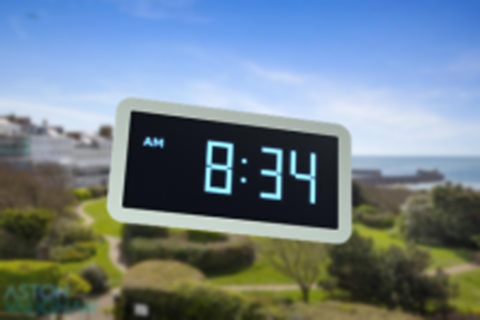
{"hour": 8, "minute": 34}
